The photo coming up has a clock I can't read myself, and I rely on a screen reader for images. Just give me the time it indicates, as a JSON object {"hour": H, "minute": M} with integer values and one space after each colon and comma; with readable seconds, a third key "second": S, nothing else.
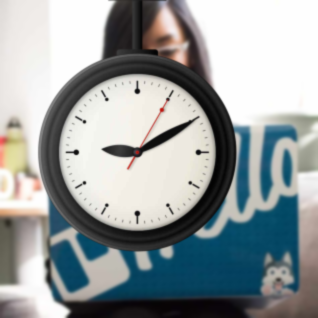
{"hour": 9, "minute": 10, "second": 5}
